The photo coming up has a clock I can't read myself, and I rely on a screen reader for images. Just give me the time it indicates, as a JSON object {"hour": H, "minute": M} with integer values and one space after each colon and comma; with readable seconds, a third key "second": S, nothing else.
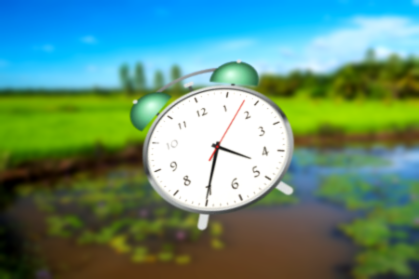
{"hour": 4, "minute": 35, "second": 8}
